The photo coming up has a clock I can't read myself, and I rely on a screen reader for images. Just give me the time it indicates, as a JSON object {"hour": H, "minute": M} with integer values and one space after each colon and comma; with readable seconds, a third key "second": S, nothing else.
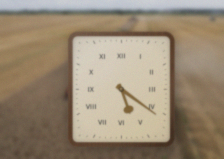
{"hour": 5, "minute": 21}
